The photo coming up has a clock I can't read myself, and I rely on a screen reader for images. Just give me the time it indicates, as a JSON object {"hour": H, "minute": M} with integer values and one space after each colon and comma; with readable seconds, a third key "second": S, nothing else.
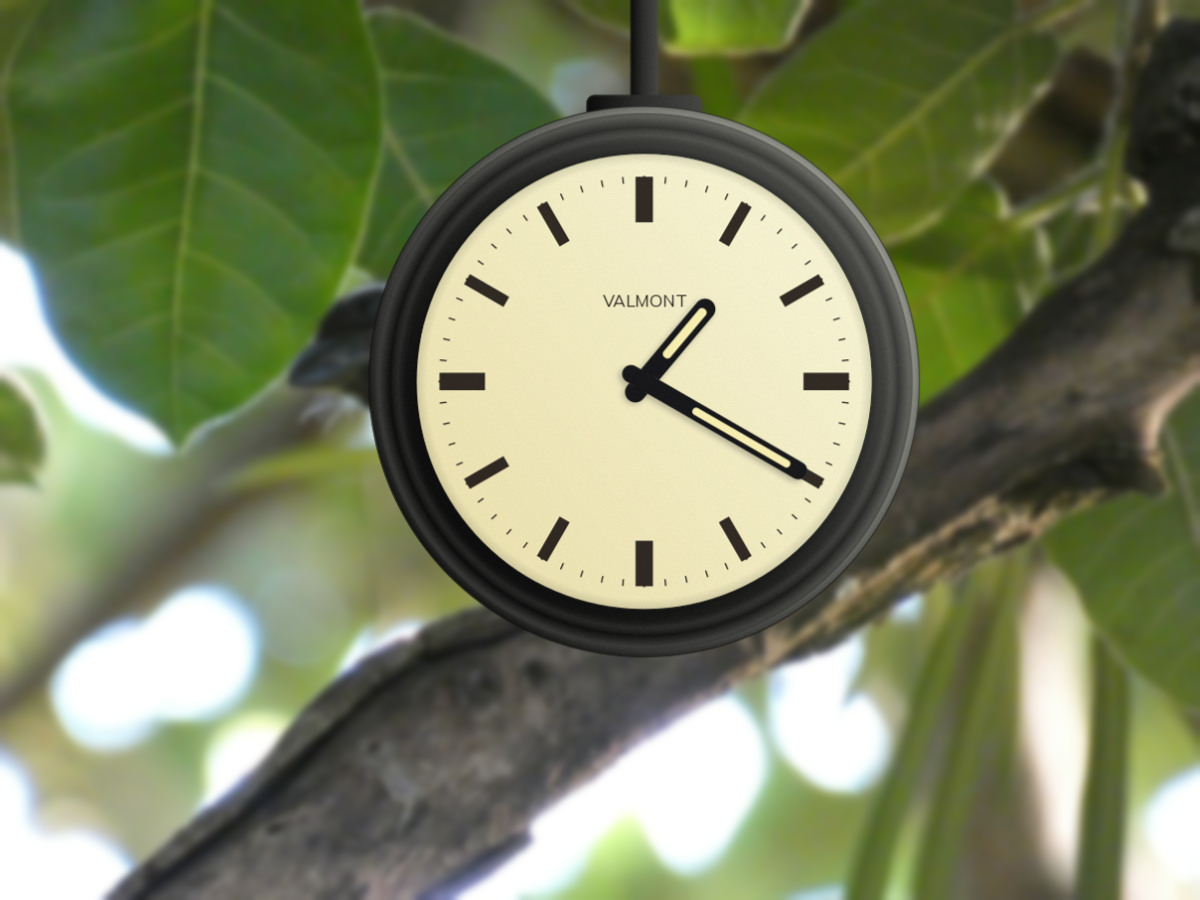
{"hour": 1, "minute": 20}
